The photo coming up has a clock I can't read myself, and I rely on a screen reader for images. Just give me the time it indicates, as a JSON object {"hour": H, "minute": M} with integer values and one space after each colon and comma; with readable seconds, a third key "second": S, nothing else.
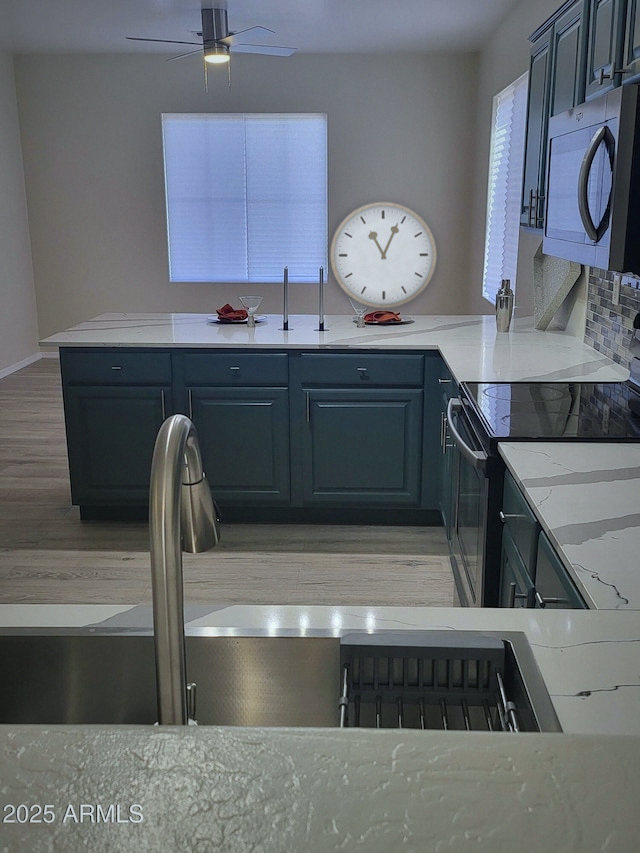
{"hour": 11, "minute": 4}
